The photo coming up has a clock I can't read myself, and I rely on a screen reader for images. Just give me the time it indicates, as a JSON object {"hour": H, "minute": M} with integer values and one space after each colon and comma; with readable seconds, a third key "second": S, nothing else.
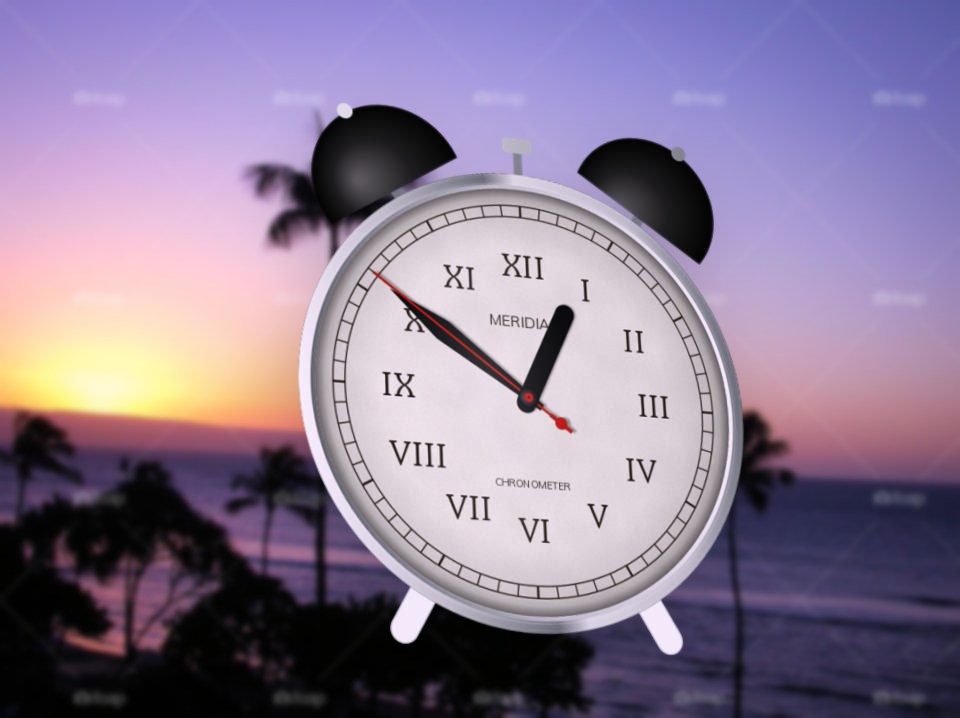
{"hour": 12, "minute": 50, "second": 51}
